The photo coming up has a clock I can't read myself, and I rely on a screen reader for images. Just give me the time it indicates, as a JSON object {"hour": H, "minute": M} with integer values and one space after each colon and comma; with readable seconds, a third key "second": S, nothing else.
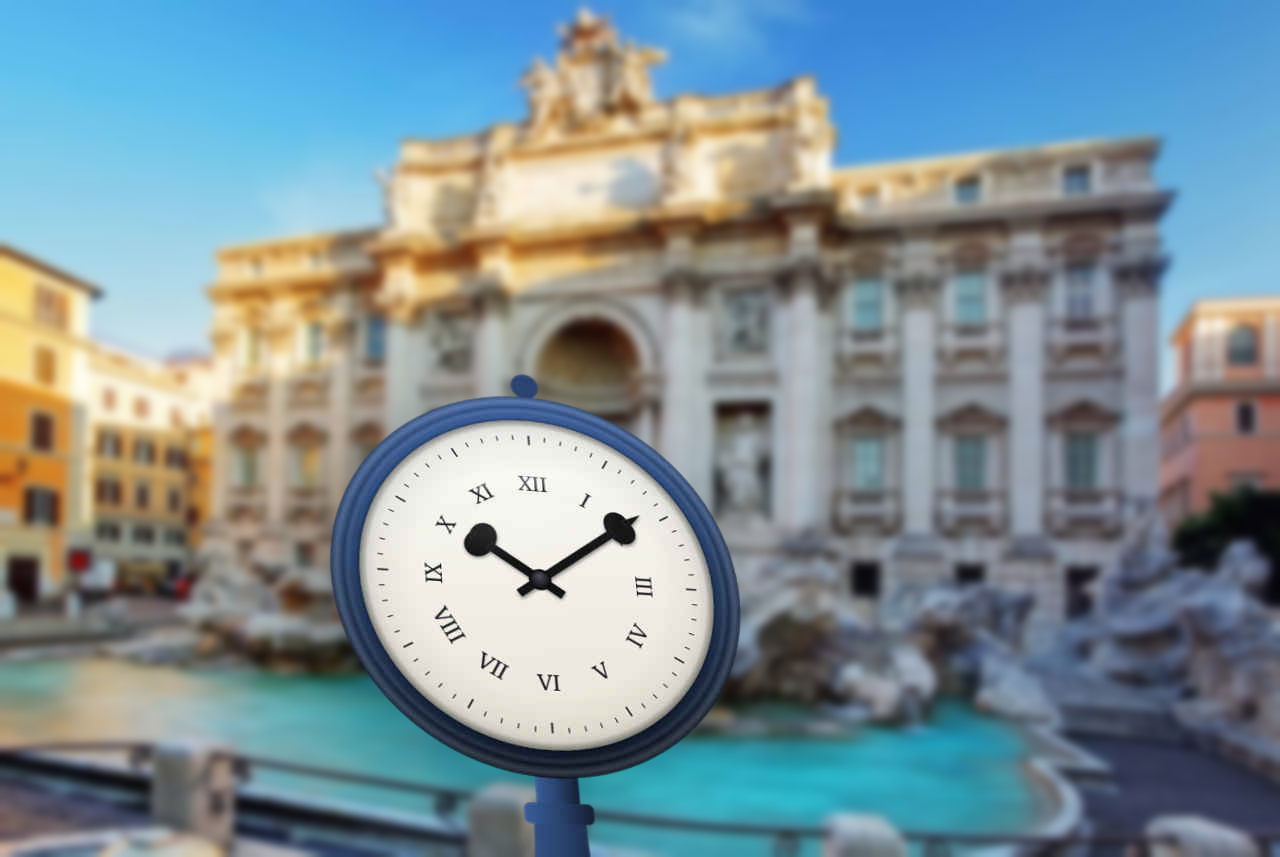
{"hour": 10, "minute": 9}
